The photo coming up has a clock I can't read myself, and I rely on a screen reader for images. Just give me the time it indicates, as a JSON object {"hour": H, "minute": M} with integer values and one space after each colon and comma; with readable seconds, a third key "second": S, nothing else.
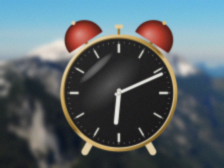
{"hour": 6, "minute": 11}
